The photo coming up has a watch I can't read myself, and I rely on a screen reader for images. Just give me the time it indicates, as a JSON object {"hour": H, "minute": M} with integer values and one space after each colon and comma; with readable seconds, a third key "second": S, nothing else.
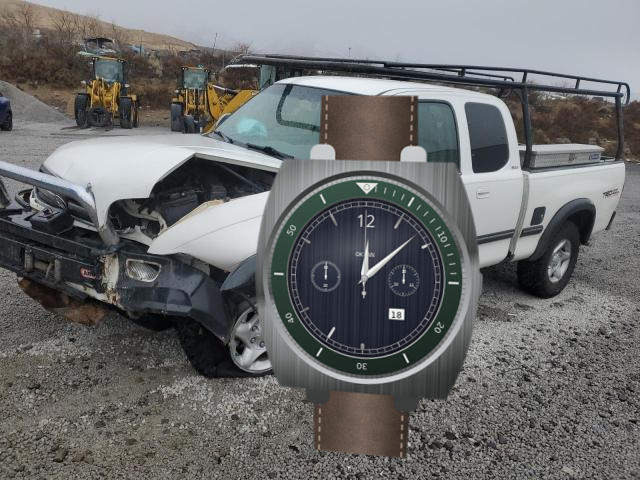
{"hour": 12, "minute": 8}
